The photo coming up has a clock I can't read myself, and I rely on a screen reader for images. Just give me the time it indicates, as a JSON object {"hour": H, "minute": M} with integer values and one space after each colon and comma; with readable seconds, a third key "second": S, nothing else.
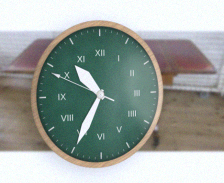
{"hour": 10, "minute": 34, "second": 49}
